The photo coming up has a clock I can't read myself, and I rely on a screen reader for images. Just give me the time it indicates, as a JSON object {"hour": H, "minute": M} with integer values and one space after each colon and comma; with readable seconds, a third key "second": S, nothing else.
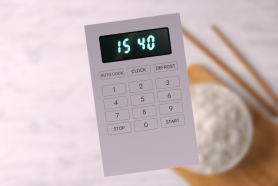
{"hour": 15, "minute": 40}
